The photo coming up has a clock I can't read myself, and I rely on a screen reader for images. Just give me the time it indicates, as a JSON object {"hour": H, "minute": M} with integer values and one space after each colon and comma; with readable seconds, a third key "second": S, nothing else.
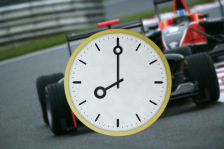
{"hour": 8, "minute": 0}
